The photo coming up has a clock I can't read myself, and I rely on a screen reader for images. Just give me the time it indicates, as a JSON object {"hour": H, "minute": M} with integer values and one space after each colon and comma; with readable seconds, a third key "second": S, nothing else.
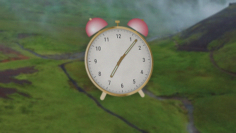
{"hour": 7, "minute": 7}
